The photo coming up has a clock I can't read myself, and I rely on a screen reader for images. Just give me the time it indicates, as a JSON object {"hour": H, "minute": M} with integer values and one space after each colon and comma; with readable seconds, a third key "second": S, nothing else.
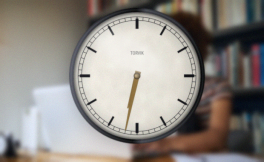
{"hour": 6, "minute": 32}
